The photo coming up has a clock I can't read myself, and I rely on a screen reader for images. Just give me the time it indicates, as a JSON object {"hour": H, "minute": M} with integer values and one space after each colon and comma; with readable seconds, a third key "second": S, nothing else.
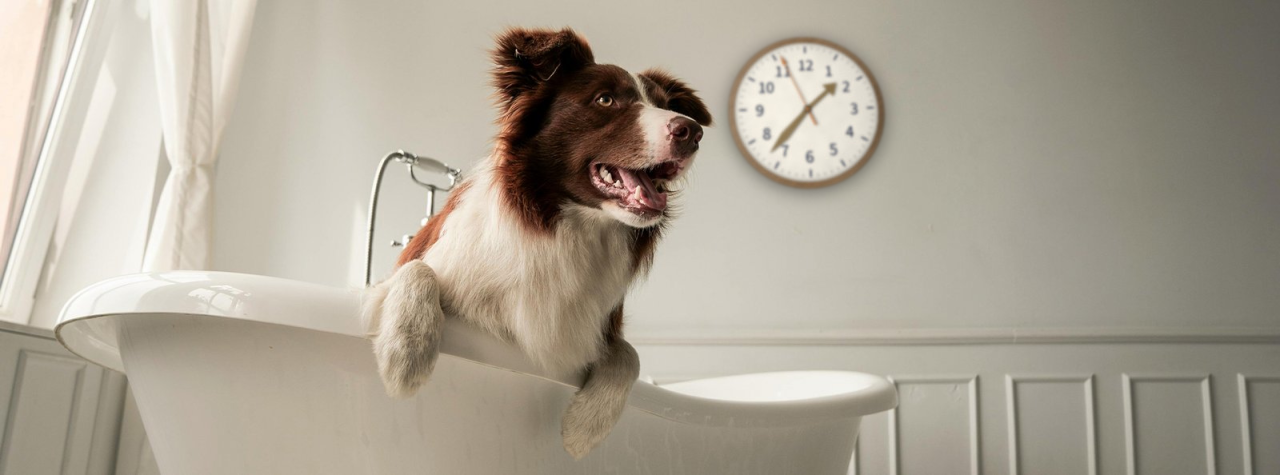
{"hour": 1, "minute": 36, "second": 56}
